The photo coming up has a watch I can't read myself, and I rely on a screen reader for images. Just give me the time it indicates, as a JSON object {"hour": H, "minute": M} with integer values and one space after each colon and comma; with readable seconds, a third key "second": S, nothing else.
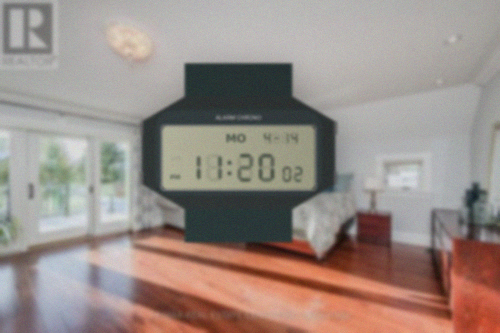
{"hour": 11, "minute": 20, "second": 2}
